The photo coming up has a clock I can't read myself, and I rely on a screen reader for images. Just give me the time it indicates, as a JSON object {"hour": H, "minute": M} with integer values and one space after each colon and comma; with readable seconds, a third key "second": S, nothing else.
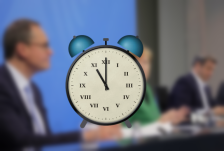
{"hour": 11, "minute": 0}
